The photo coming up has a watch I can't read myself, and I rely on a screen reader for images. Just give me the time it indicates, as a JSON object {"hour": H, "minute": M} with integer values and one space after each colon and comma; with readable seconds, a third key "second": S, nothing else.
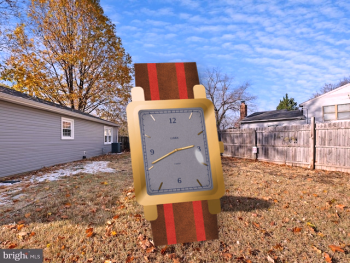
{"hour": 2, "minute": 41}
